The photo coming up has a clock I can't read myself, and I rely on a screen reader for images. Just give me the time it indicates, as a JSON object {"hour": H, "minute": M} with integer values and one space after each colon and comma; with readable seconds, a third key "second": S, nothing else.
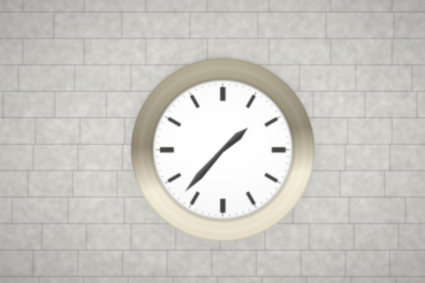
{"hour": 1, "minute": 37}
